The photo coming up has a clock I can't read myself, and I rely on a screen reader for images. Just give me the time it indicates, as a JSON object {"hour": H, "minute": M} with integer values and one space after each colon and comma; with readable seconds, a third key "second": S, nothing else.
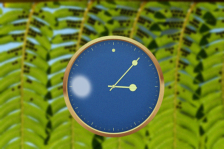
{"hour": 3, "minute": 7}
